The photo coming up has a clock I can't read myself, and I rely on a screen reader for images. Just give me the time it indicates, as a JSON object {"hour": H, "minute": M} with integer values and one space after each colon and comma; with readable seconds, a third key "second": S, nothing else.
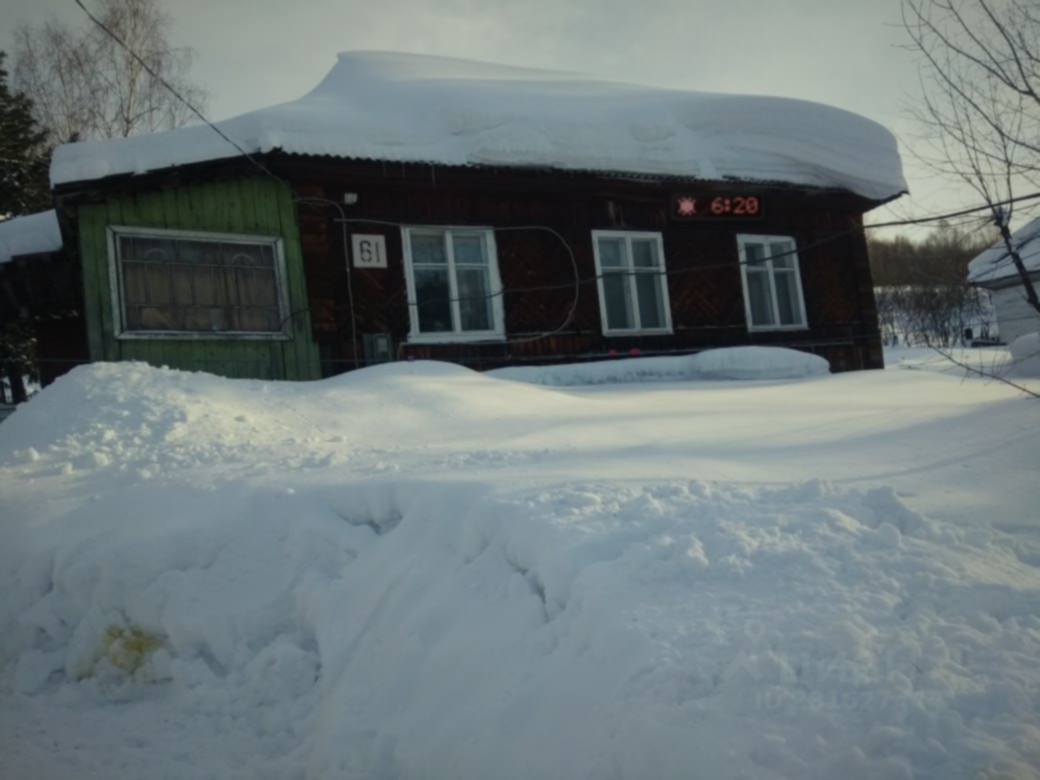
{"hour": 6, "minute": 20}
